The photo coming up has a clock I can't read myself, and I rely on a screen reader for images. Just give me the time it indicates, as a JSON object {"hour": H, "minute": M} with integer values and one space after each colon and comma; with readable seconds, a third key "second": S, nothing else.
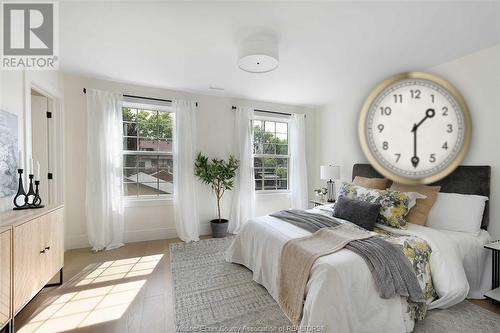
{"hour": 1, "minute": 30}
